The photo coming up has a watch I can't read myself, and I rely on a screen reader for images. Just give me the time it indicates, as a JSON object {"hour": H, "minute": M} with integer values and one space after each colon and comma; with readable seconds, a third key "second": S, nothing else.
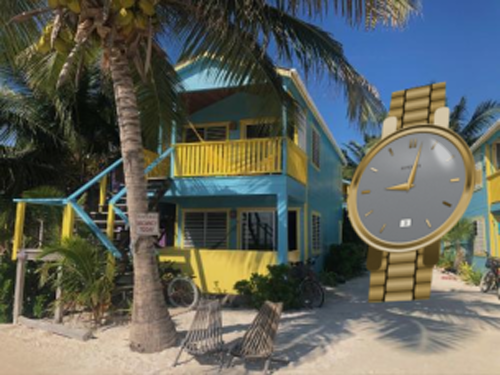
{"hour": 9, "minute": 2}
